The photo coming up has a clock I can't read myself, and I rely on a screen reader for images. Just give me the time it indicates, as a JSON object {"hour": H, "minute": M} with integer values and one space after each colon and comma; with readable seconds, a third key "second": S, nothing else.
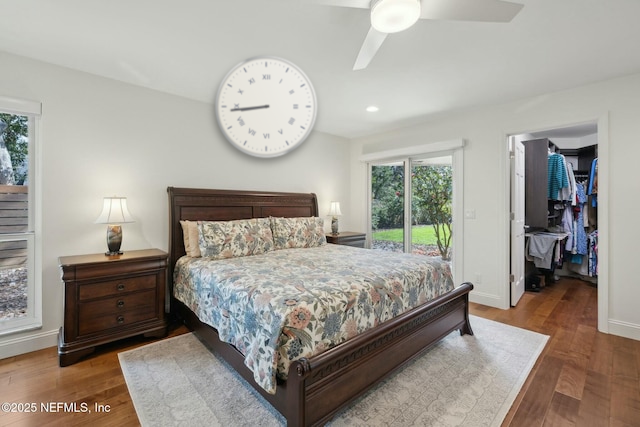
{"hour": 8, "minute": 44}
